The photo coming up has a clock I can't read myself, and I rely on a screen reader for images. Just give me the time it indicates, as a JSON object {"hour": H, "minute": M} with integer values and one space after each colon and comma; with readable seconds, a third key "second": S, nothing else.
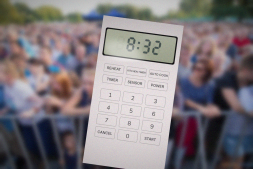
{"hour": 8, "minute": 32}
